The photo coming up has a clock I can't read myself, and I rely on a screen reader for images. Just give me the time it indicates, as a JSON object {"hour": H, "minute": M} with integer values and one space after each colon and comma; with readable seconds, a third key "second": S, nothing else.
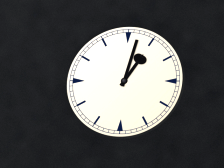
{"hour": 1, "minute": 2}
